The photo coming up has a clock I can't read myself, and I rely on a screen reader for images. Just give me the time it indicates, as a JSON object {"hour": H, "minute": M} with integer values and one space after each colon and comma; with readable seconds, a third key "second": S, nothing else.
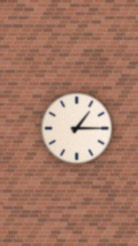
{"hour": 1, "minute": 15}
